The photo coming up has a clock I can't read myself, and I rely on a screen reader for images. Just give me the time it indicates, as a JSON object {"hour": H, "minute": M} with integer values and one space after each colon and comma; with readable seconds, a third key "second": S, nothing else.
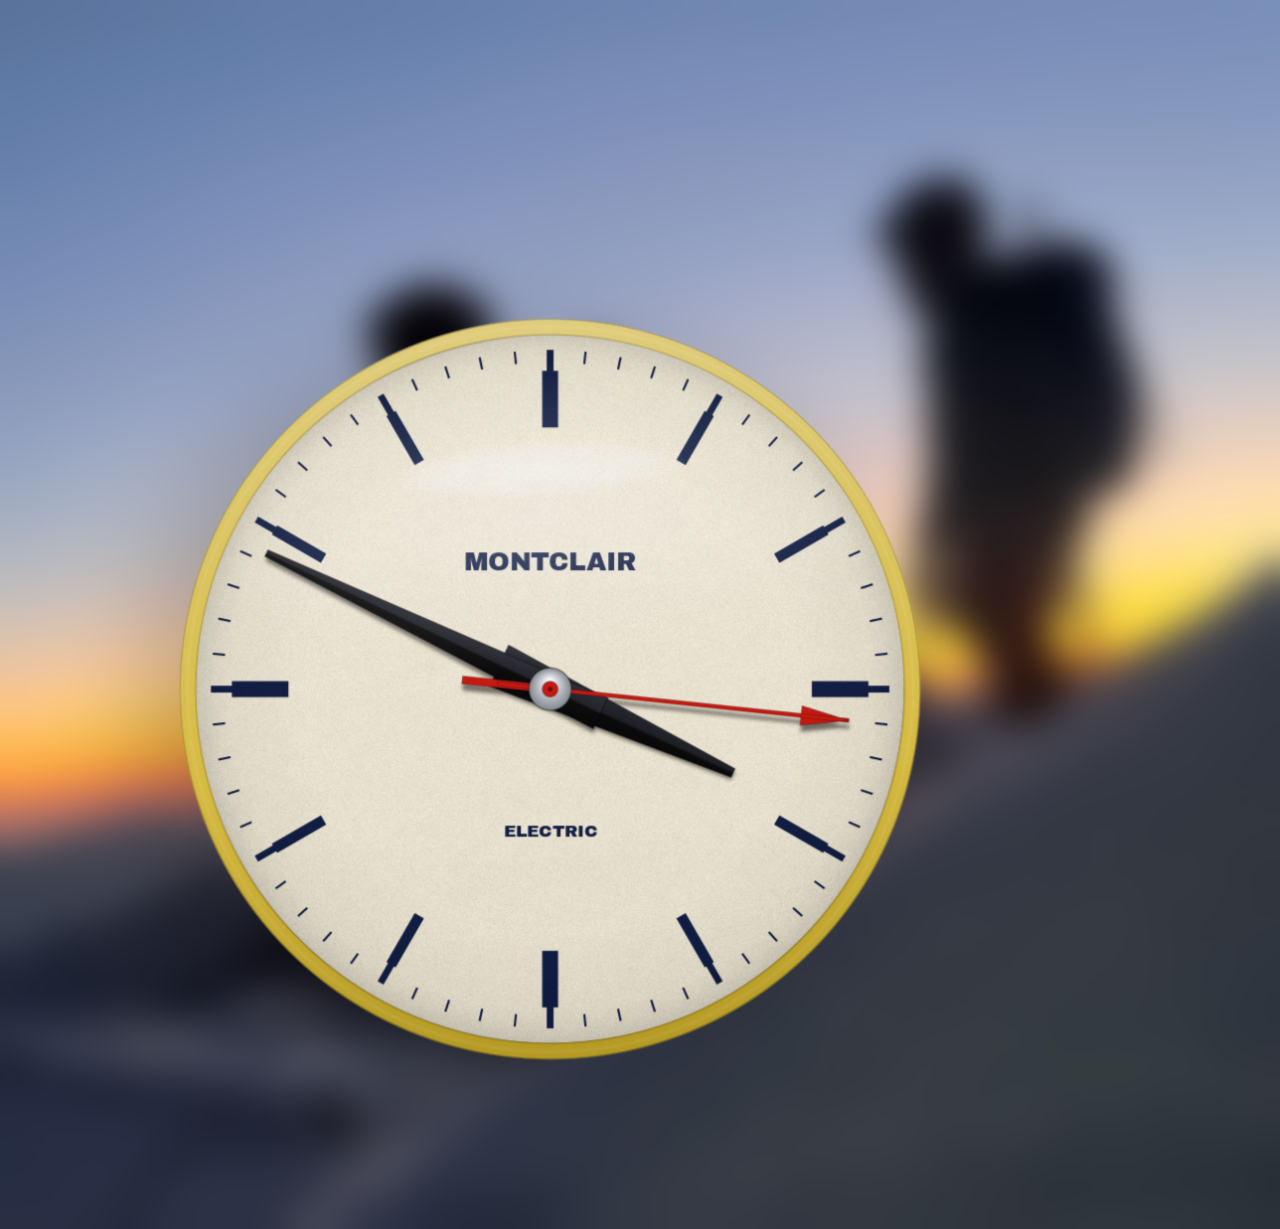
{"hour": 3, "minute": 49, "second": 16}
